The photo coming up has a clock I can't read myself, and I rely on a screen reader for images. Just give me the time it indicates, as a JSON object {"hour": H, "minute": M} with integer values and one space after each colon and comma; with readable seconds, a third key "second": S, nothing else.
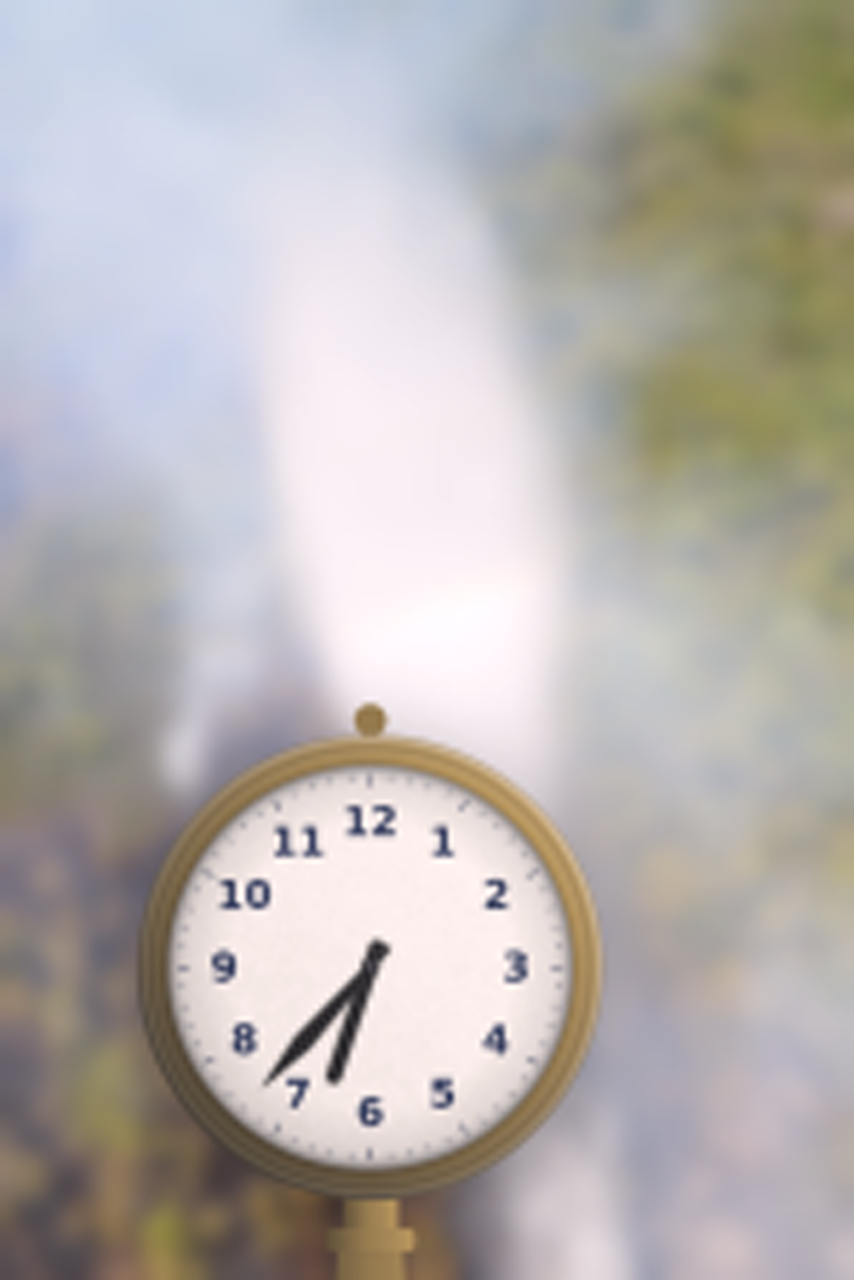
{"hour": 6, "minute": 37}
